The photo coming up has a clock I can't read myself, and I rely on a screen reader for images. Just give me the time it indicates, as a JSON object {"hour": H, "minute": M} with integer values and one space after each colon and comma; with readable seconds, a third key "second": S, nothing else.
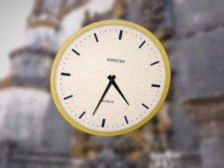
{"hour": 4, "minute": 33}
